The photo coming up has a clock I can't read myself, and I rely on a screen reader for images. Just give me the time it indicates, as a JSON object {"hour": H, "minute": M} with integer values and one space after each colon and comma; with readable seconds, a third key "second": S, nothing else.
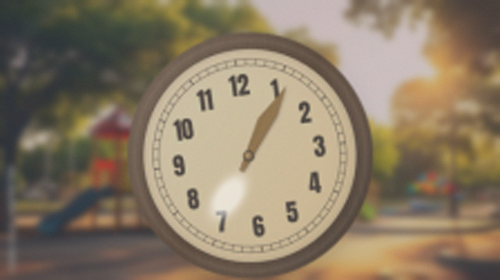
{"hour": 1, "minute": 6}
